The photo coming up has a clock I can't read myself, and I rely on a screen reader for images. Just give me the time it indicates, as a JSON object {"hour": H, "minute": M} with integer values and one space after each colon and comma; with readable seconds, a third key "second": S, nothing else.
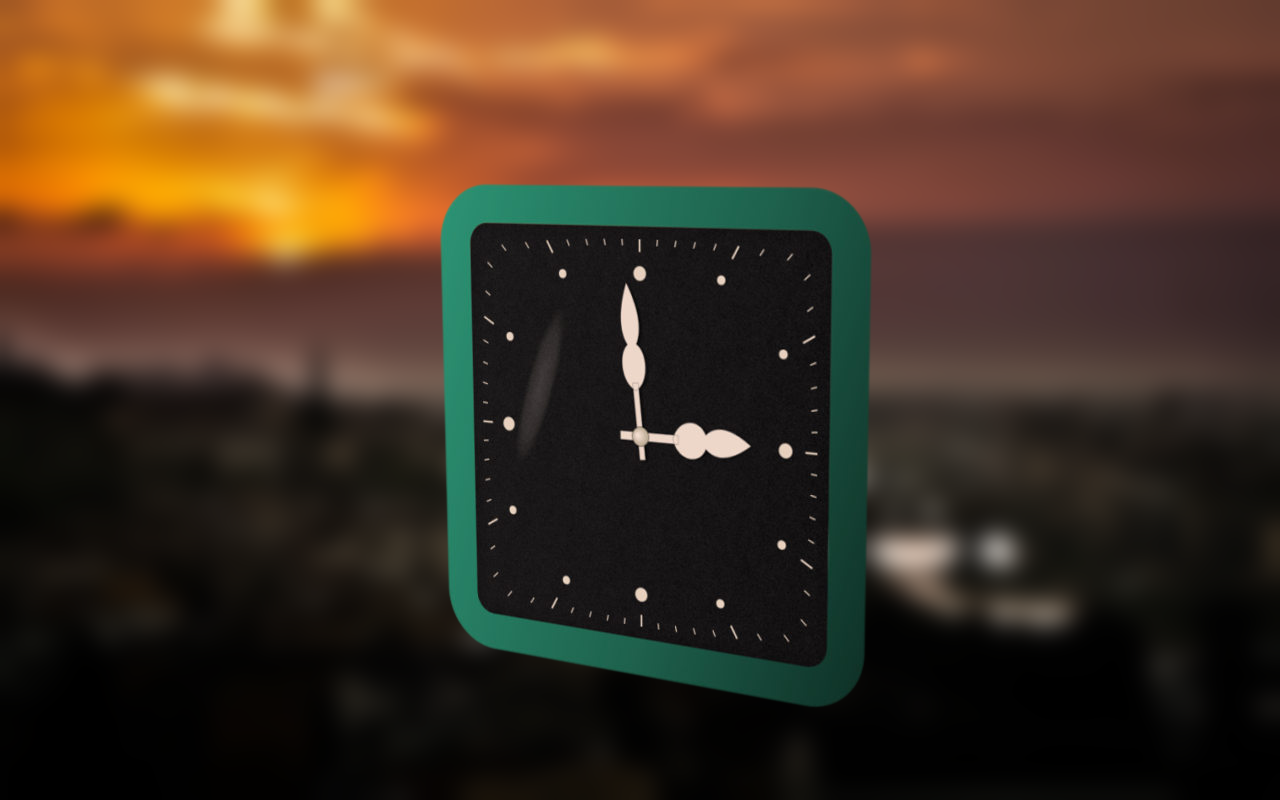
{"hour": 2, "minute": 59}
